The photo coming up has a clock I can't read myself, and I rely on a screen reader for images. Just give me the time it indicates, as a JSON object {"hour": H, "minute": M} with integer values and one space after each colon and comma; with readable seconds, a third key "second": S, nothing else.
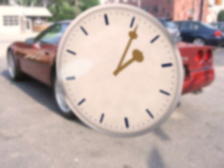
{"hour": 2, "minute": 6}
